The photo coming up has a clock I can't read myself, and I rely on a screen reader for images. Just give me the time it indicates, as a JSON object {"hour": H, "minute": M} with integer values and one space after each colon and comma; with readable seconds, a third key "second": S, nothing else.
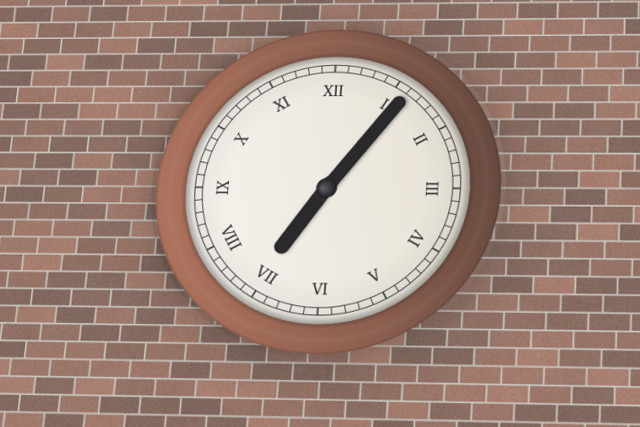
{"hour": 7, "minute": 6}
